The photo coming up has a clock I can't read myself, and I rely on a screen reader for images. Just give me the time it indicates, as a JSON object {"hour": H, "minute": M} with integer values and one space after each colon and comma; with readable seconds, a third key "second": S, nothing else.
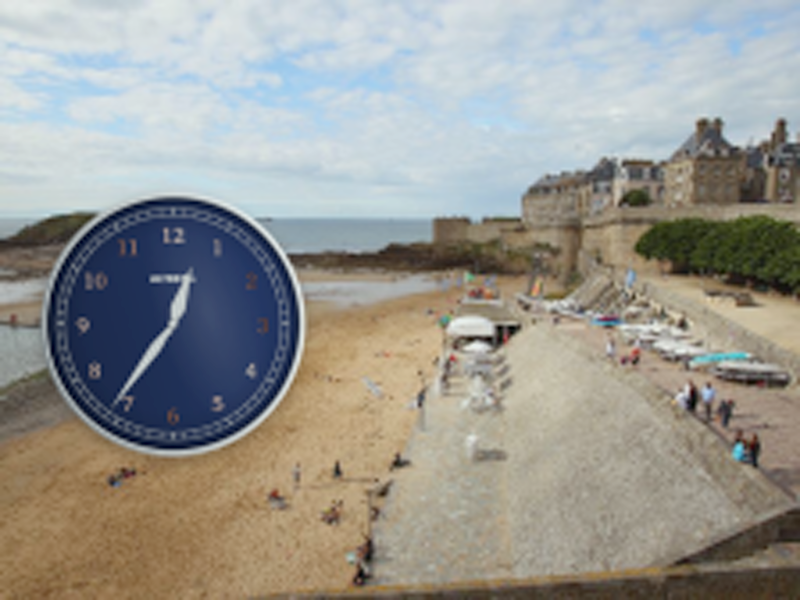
{"hour": 12, "minute": 36}
